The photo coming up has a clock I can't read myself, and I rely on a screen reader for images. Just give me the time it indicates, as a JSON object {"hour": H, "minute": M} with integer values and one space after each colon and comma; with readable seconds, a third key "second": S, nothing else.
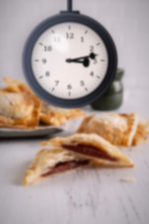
{"hour": 3, "minute": 13}
